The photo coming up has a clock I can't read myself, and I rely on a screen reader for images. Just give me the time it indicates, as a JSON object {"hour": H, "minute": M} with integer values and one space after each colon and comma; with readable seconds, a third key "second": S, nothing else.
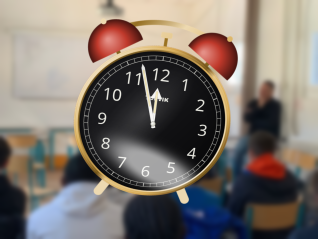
{"hour": 11, "minute": 57}
